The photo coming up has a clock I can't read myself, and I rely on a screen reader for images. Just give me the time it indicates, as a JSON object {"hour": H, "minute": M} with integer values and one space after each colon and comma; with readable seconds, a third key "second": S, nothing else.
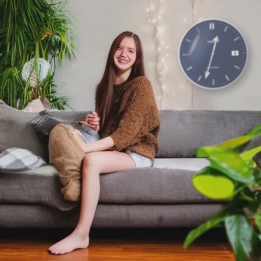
{"hour": 12, "minute": 33}
